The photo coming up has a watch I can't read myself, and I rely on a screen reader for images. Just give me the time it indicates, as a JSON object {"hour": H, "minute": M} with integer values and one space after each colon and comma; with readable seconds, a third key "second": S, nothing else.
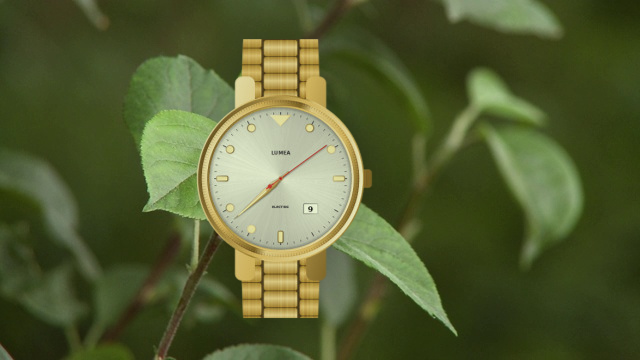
{"hour": 7, "minute": 38, "second": 9}
